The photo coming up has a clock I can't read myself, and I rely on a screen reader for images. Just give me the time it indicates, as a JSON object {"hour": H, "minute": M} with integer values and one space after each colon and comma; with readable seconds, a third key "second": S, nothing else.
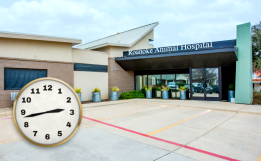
{"hour": 2, "minute": 43}
